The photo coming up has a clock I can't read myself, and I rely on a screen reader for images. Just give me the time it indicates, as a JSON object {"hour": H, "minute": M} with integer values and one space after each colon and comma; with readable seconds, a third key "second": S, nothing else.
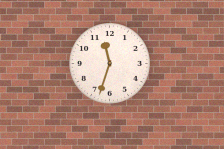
{"hour": 11, "minute": 33}
